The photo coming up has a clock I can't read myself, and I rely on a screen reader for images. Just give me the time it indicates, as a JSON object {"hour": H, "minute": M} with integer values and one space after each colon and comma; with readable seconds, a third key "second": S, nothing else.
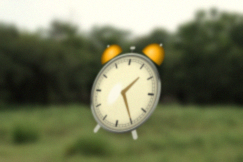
{"hour": 1, "minute": 25}
